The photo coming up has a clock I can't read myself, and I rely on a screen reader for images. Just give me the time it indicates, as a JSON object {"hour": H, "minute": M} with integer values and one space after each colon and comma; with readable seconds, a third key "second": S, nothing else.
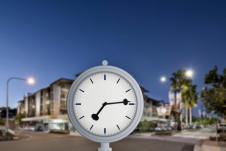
{"hour": 7, "minute": 14}
